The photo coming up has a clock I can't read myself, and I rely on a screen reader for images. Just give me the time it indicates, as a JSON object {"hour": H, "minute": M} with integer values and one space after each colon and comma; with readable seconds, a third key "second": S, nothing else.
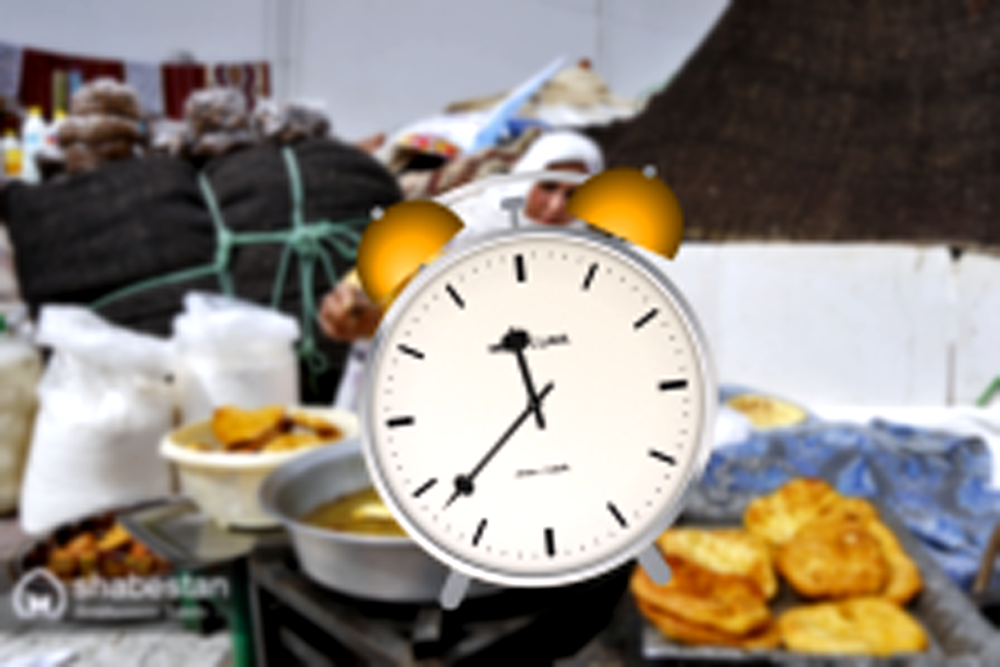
{"hour": 11, "minute": 38}
